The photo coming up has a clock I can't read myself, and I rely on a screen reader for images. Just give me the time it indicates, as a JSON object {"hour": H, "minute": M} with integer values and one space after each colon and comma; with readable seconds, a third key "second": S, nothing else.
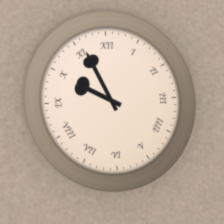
{"hour": 9, "minute": 56}
